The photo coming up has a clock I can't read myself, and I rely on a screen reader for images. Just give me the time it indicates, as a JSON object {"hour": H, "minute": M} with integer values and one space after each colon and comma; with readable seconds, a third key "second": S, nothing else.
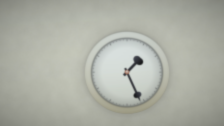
{"hour": 1, "minute": 26}
